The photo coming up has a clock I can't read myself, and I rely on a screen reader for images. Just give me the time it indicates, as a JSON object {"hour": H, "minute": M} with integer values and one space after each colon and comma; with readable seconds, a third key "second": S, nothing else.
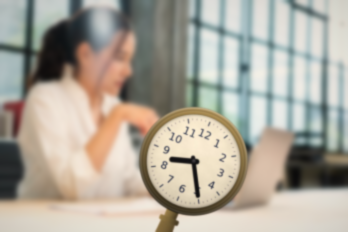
{"hour": 8, "minute": 25}
